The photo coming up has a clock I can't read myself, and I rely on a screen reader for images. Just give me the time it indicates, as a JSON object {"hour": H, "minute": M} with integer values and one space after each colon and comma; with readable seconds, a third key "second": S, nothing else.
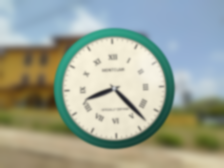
{"hour": 8, "minute": 23}
